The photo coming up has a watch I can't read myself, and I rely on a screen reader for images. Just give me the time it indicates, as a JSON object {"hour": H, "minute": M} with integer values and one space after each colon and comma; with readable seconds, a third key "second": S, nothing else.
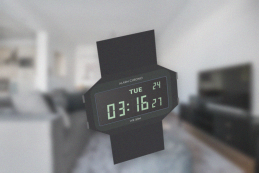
{"hour": 3, "minute": 16, "second": 27}
